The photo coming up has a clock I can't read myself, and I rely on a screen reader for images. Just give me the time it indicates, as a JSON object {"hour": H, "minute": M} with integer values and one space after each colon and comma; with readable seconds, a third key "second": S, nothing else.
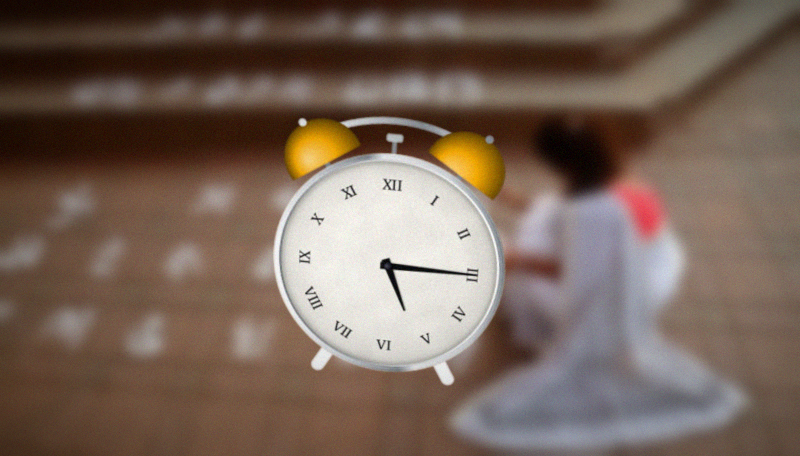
{"hour": 5, "minute": 15}
